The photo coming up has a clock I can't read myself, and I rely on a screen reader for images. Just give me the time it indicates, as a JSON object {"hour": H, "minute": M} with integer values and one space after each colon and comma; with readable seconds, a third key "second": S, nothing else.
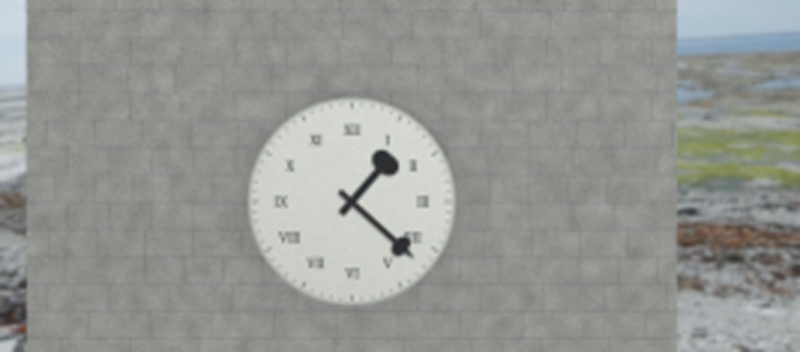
{"hour": 1, "minute": 22}
